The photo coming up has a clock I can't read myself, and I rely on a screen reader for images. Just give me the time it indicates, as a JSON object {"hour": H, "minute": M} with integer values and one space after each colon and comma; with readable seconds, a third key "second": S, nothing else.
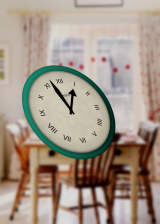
{"hour": 12, "minute": 57}
